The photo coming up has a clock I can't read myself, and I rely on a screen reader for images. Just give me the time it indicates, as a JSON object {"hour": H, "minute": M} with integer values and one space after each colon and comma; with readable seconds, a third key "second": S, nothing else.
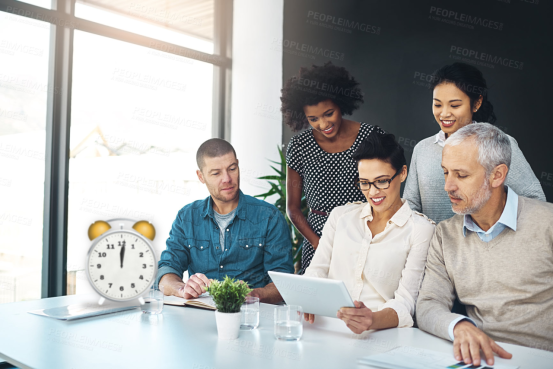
{"hour": 12, "minute": 1}
